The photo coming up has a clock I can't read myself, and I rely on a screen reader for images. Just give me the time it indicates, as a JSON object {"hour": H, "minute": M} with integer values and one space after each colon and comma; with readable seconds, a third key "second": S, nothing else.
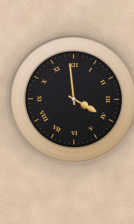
{"hour": 3, "minute": 59}
